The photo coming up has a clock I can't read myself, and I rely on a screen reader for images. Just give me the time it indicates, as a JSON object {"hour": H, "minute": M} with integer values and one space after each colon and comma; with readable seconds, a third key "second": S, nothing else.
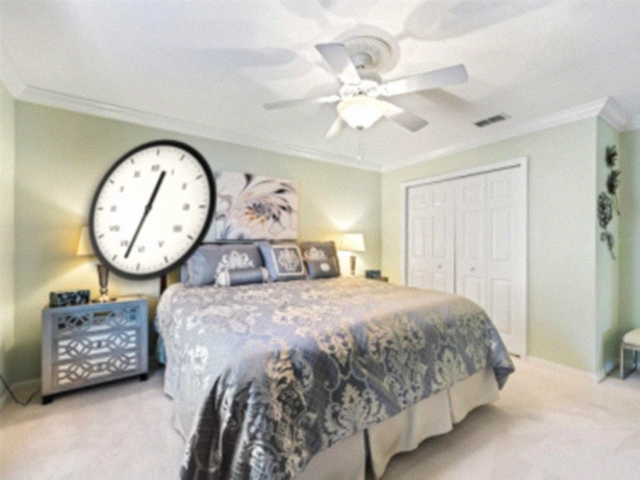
{"hour": 12, "minute": 33}
